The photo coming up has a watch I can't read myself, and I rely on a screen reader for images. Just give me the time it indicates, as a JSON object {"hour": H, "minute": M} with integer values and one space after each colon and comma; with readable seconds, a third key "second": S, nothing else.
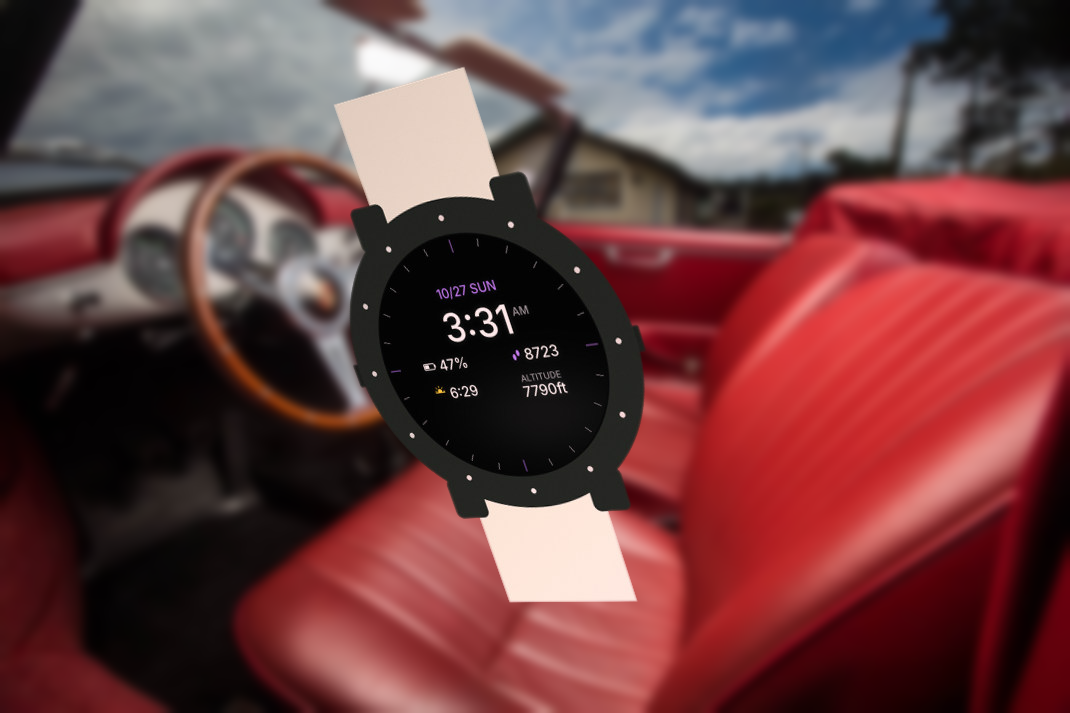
{"hour": 3, "minute": 31}
